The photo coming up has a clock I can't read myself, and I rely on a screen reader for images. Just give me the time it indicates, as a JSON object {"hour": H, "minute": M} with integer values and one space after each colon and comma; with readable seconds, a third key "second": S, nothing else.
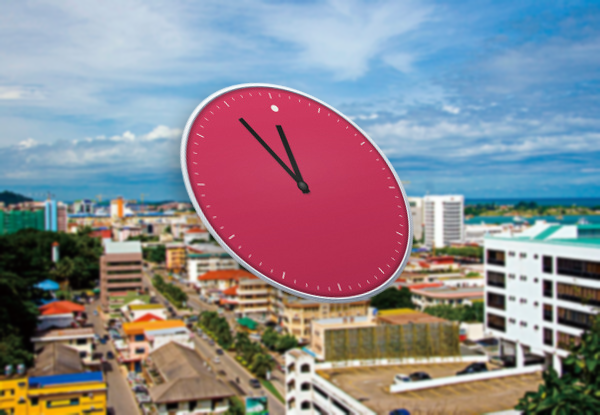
{"hour": 11, "minute": 55}
